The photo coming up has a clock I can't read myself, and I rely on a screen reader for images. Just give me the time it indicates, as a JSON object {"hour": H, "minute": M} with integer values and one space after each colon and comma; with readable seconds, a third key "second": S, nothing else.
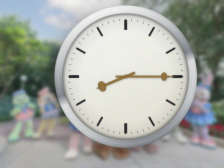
{"hour": 8, "minute": 15}
